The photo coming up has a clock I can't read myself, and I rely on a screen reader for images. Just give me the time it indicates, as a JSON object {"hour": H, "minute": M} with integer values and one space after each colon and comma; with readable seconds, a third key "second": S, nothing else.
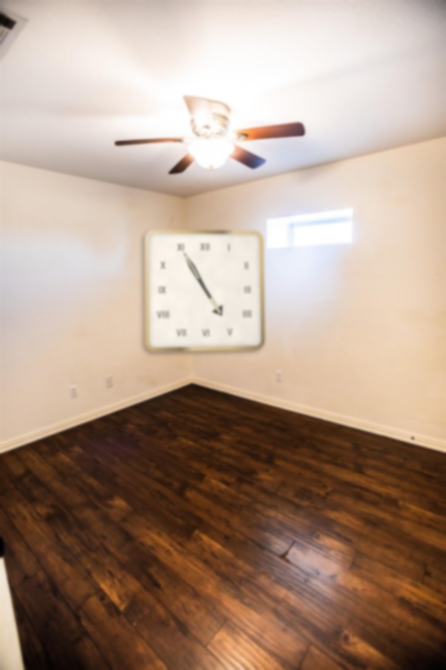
{"hour": 4, "minute": 55}
